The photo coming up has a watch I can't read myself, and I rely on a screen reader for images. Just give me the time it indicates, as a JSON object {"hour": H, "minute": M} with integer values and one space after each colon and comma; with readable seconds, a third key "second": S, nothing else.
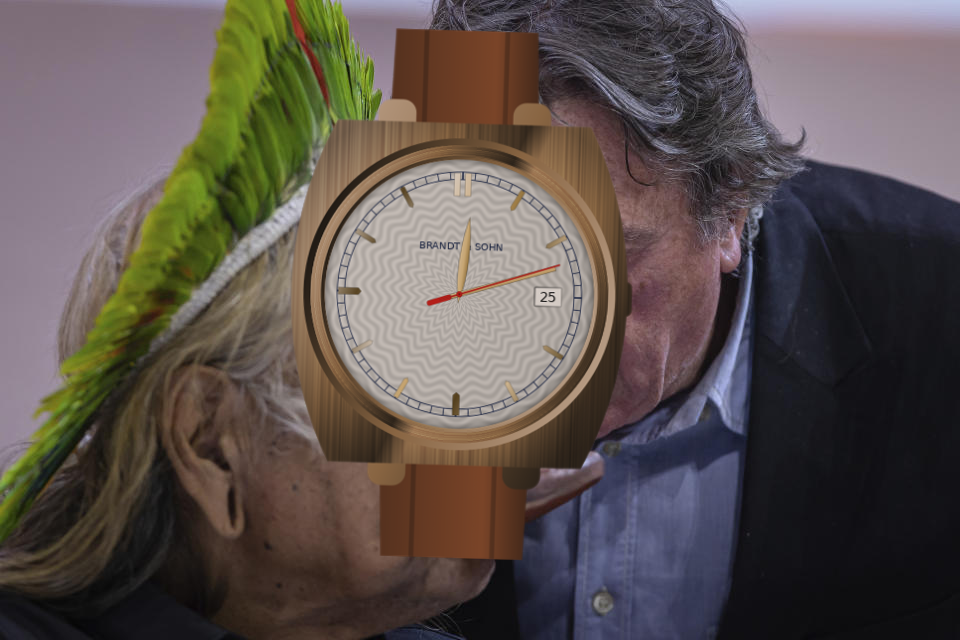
{"hour": 12, "minute": 12, "second": 12}
